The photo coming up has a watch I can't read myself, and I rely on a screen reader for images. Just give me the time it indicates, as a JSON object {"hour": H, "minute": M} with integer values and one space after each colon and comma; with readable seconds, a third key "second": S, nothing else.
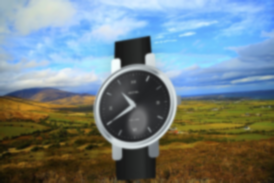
{"hour": 10, "minute": 40}
